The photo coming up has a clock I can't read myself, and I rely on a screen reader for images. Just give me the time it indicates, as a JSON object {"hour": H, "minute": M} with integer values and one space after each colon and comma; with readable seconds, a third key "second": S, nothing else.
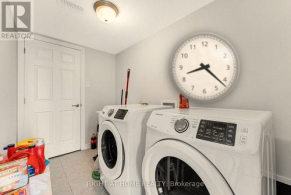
{"hour": 8, "minute": 22}
